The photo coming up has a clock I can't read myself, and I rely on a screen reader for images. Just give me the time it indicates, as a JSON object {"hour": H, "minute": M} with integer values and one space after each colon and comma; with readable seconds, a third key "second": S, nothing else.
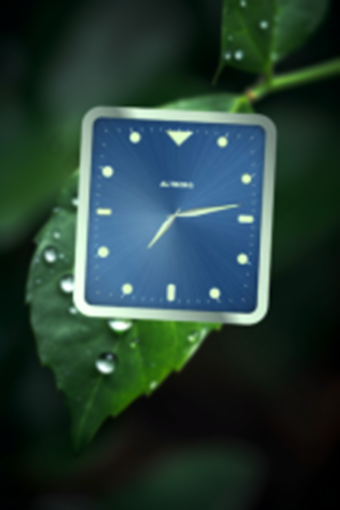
{"hour": 7, "minute": 13}
